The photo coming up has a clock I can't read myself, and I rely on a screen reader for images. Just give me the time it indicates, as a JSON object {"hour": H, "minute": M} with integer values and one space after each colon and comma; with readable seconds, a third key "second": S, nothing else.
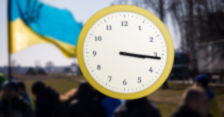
{"hour": 3, "minute": 16}
